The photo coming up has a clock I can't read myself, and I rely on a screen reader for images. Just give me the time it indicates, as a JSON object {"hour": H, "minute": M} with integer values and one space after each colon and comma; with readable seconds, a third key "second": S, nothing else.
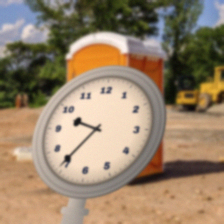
{"hour": 9, "minute": 36}
